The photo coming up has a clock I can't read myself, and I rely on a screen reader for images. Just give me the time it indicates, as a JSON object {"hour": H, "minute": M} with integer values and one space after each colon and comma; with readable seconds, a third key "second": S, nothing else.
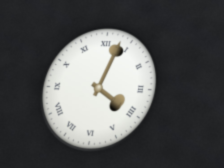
{"hour": 4, "minute": 3}
